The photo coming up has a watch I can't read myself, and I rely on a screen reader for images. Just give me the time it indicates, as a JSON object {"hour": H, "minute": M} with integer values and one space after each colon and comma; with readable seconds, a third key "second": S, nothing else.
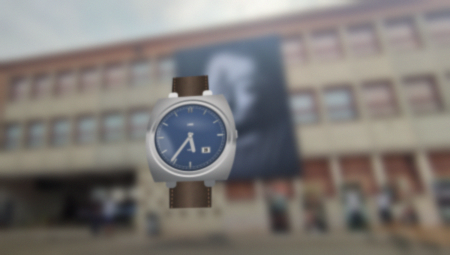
{"hour": 5, "minute": 36}
